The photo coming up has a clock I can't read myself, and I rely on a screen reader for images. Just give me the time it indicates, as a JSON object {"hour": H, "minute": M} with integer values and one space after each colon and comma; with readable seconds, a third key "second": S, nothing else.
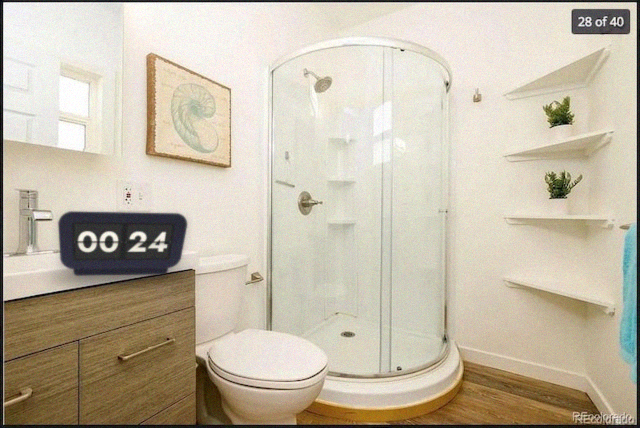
{"hour": 0, "minute": 24}
